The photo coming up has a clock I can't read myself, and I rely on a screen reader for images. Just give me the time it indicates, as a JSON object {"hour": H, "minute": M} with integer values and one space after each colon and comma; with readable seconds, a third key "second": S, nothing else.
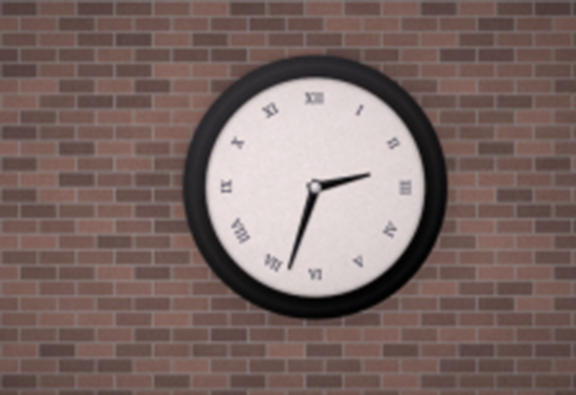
{"hour": 2, "minute": 33}
